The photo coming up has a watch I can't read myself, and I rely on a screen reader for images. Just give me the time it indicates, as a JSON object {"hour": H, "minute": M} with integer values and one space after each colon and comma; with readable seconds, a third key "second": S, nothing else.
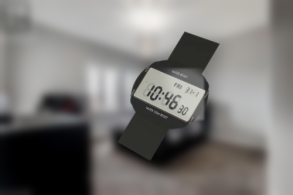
{"hour": 10, "minute": 46, "second": 30}
